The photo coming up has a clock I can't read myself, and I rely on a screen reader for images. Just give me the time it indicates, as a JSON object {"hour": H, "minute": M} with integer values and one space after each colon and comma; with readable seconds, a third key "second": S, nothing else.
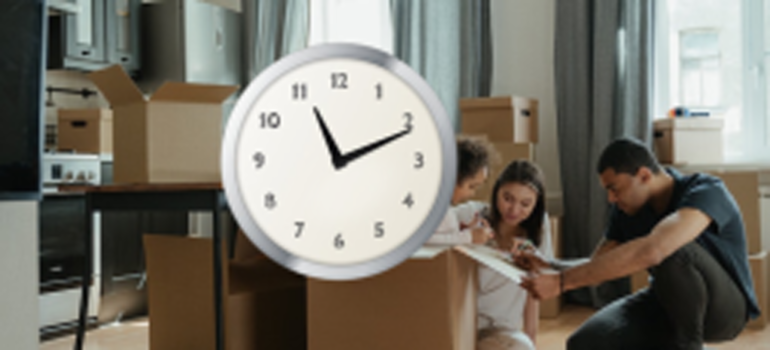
{"hour": 11, "minute": 11}
